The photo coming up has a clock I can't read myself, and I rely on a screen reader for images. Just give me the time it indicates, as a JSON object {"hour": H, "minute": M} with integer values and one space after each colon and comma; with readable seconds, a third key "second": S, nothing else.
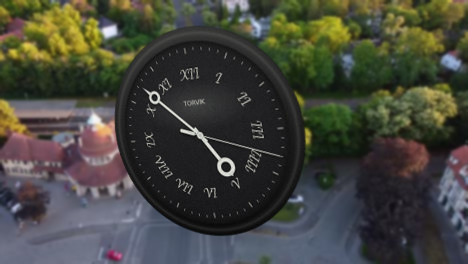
{"hour": 4, "minute": 52, "second": 18}
